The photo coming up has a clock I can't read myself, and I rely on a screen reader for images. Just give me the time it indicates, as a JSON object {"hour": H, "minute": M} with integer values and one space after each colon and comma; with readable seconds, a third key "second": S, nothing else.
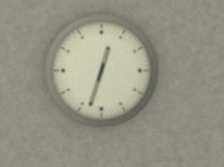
{"hour": 12, "minute": 33}
